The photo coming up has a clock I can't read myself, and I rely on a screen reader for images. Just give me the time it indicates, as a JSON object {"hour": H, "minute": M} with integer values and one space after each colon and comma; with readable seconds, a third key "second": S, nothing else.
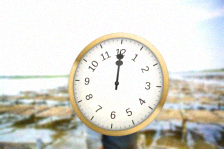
{"hour": 12, "minute": 0}
